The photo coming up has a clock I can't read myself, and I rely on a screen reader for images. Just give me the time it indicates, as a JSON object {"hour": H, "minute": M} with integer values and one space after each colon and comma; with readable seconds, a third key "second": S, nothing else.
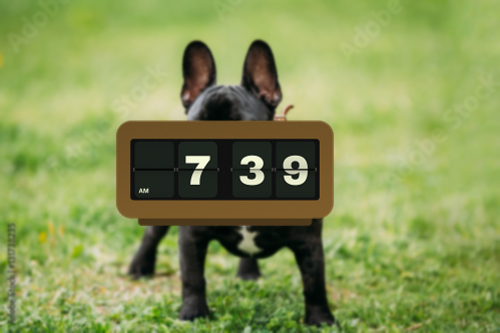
{"hour": 7, "minute": 39}
